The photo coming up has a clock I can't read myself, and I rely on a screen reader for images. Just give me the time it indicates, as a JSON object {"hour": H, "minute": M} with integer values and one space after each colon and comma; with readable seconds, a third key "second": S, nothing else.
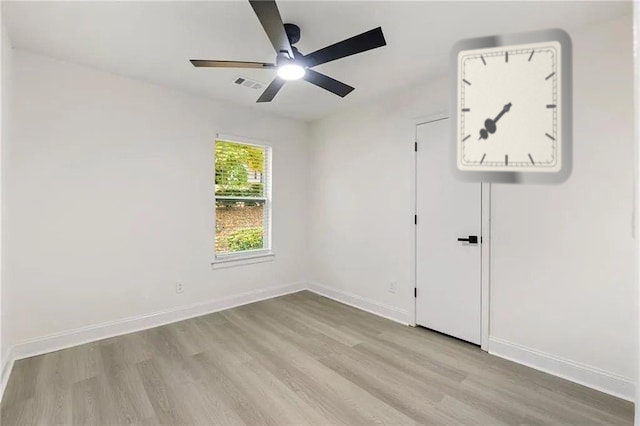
{"hour": 7, "minute": 38}
